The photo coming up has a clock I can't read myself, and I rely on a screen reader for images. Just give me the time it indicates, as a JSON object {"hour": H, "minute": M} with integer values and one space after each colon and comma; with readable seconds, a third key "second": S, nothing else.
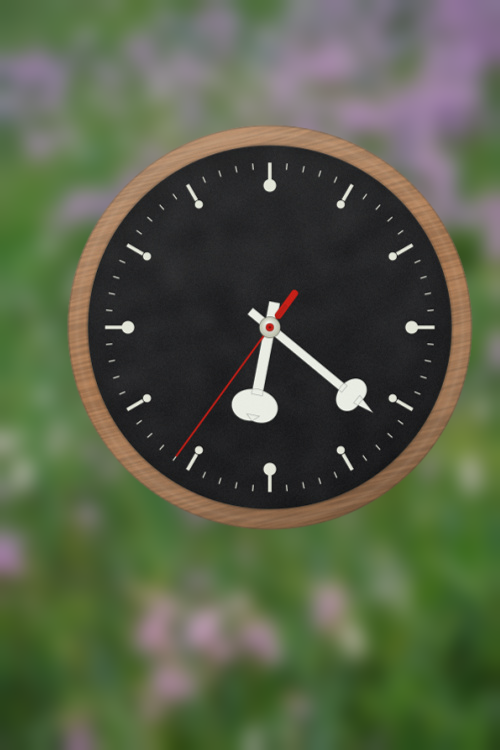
{"hour": 6, "minute": 21, "second": 36}
